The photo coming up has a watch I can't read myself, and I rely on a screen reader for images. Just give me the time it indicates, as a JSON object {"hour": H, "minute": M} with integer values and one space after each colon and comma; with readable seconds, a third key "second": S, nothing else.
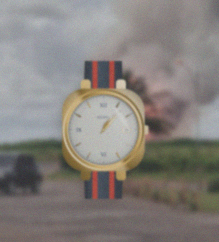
{"hour": 1, "minute": 7}
